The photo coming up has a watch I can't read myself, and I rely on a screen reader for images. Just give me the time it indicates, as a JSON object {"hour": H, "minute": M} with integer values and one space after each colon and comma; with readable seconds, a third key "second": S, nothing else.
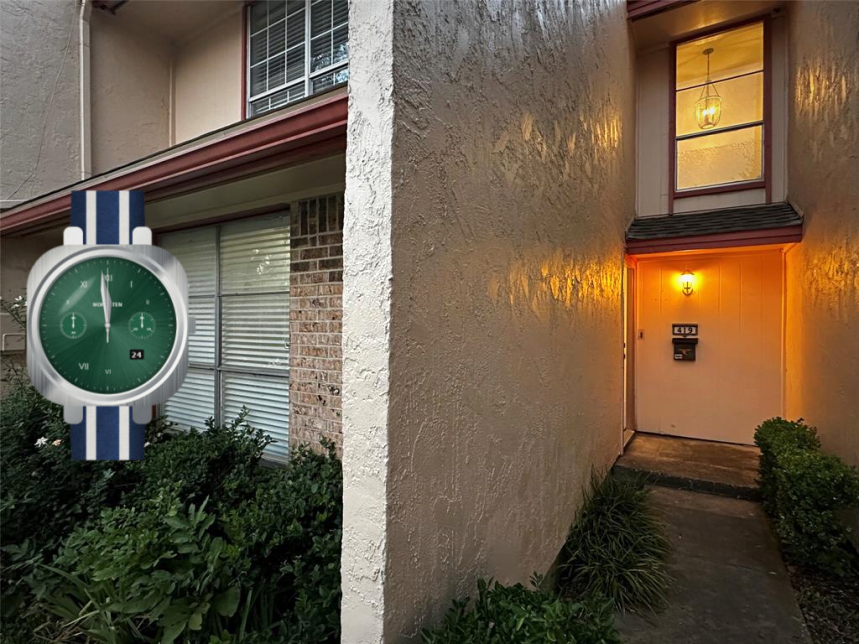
{"hour": 11, "minute": 59}
